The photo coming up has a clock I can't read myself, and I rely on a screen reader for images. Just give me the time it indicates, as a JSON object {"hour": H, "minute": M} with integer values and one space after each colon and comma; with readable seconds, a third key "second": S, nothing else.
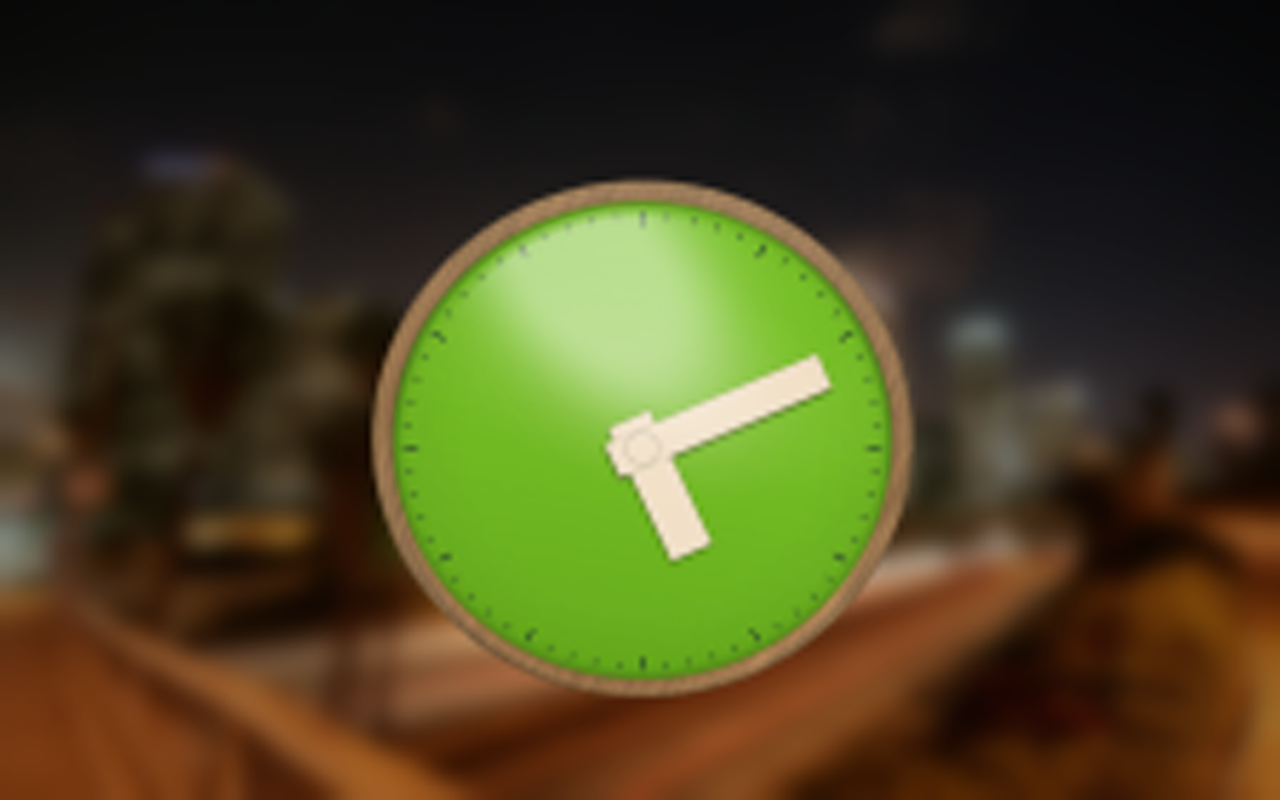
{"hour": 5, "minute": 11}
